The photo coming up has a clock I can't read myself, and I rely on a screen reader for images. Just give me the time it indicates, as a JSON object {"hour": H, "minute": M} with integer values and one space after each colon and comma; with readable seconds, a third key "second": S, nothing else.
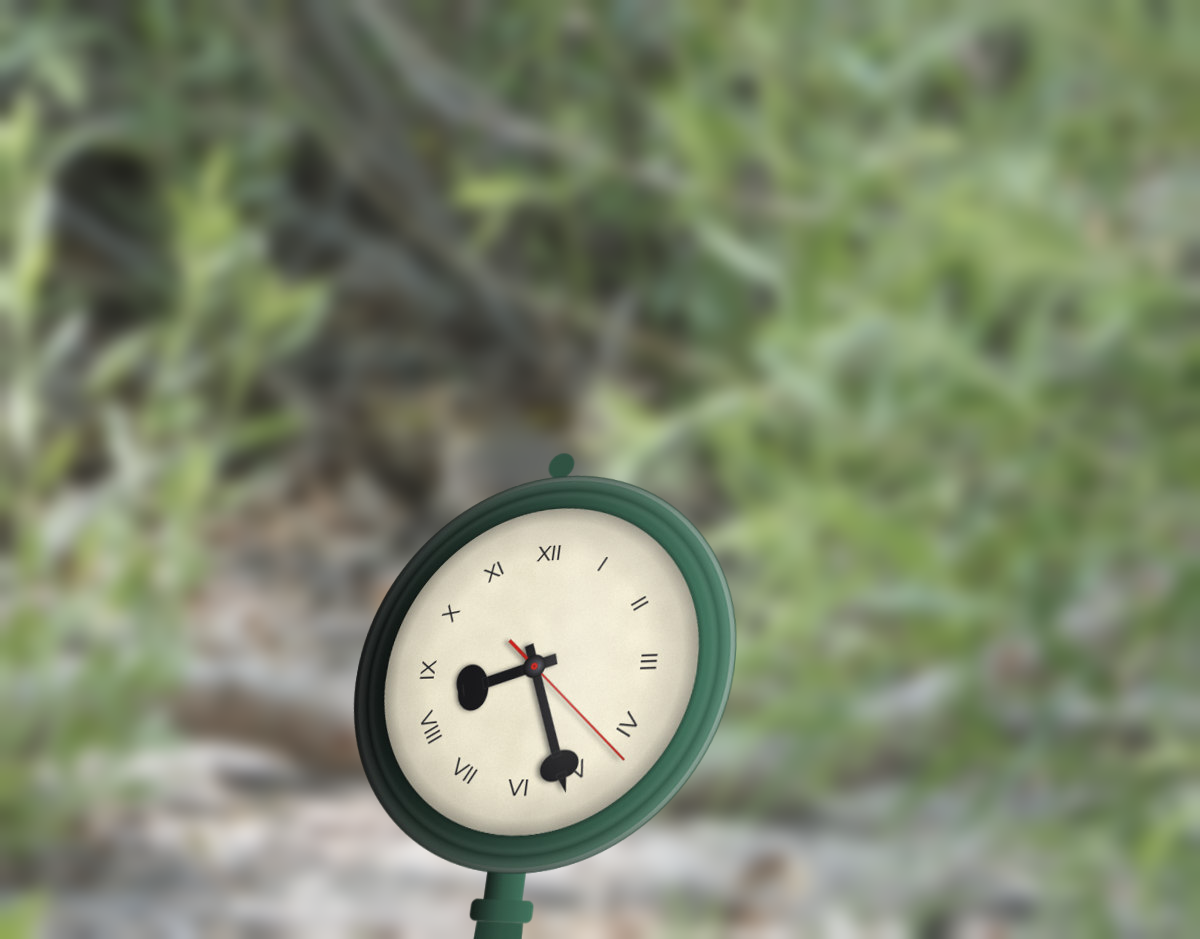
{"hour": 8, "minute": 26, "second": 22}
